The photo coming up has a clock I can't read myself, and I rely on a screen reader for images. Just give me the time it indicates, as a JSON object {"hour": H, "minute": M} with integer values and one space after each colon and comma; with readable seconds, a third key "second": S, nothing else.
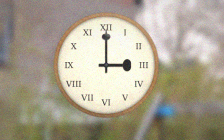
{"hour": 3, "minute": 0}
